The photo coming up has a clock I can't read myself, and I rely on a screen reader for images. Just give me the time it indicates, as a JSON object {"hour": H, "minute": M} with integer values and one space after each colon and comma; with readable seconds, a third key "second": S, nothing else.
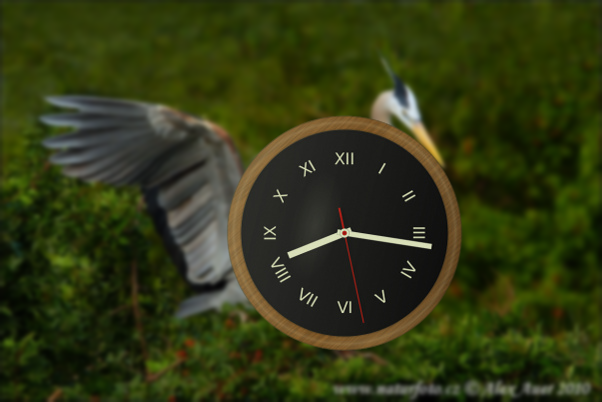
{"hour": 8, "minute": 16, "second": 28}
